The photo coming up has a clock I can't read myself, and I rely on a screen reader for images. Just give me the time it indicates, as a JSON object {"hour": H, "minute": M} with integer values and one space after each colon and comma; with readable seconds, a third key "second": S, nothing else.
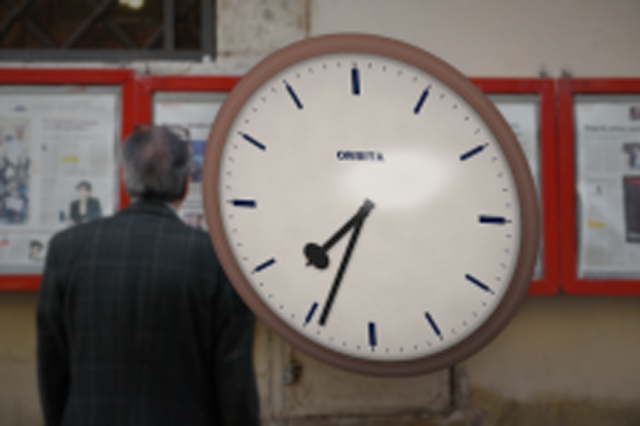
{"hour": 7, "minute": 34}
